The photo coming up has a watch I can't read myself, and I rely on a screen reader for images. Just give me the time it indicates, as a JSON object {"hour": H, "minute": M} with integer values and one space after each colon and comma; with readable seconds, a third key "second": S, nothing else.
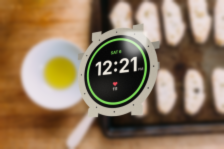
{"hour": 12, "minute": 21}
